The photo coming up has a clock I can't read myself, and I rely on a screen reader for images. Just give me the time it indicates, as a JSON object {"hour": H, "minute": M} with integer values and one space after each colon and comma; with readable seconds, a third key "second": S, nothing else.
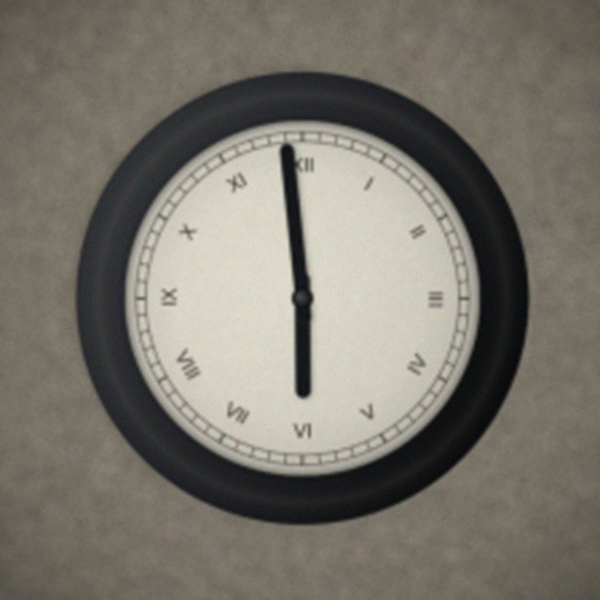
{"hour": 5, "minute": 59}
